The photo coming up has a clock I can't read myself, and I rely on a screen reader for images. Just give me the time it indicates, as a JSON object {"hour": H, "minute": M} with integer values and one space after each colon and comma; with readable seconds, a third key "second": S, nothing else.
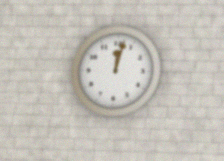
{"hour": 12, "minute": 2}
